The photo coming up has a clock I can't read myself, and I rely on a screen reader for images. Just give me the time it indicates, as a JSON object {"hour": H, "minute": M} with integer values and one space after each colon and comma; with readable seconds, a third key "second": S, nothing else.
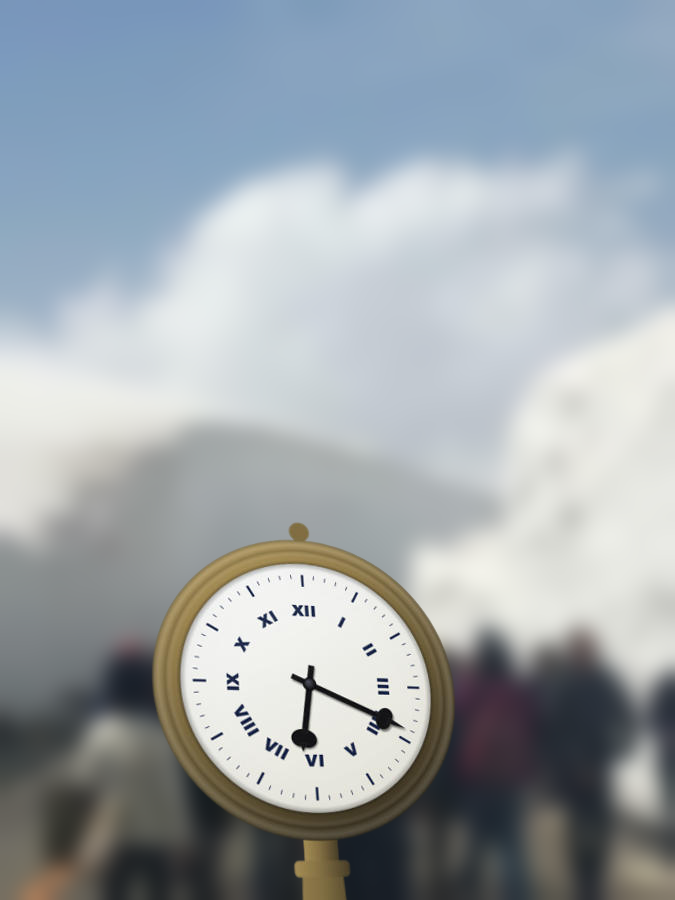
{"hour": 6, "minute": 19}
